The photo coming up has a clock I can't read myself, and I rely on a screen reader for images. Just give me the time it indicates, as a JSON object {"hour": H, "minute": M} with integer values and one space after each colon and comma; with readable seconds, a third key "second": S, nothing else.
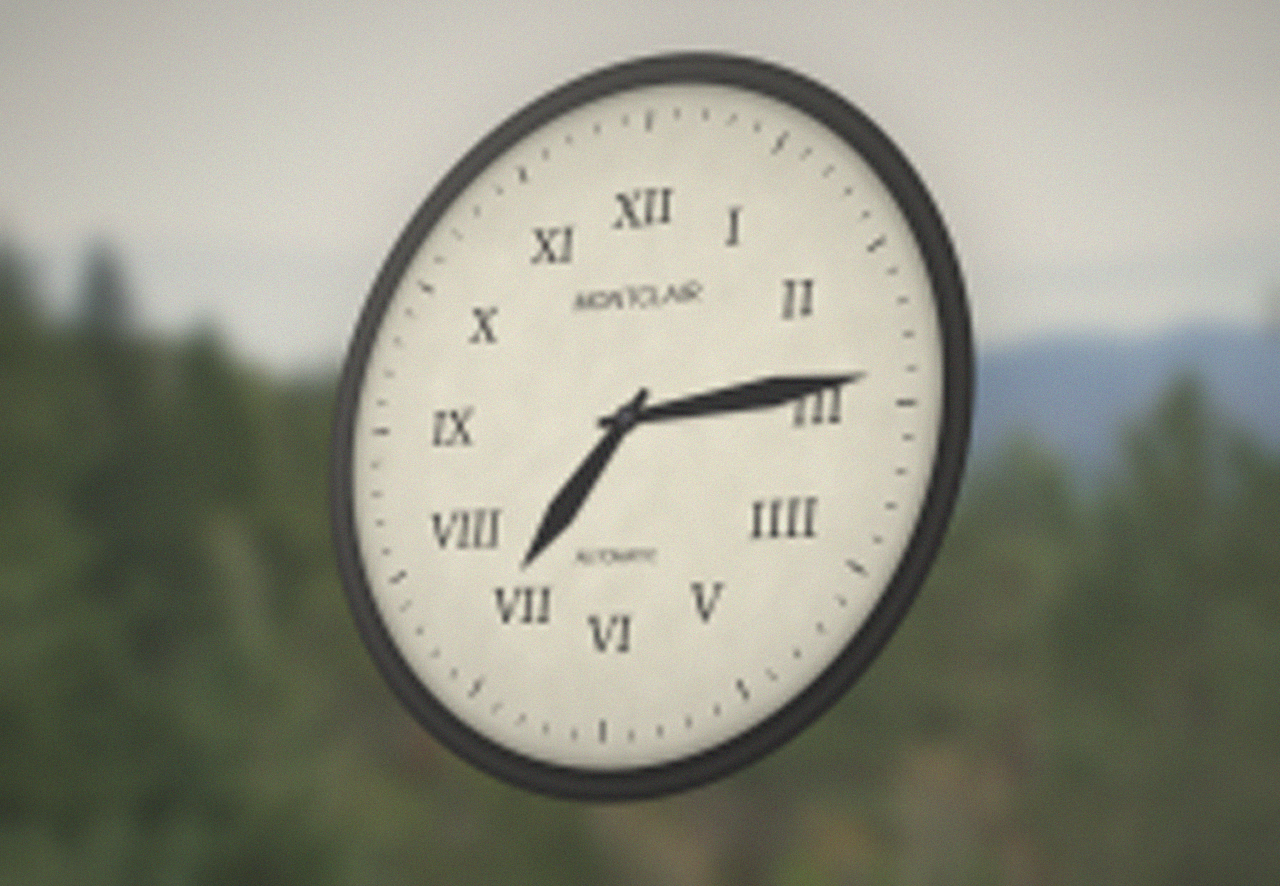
{"hour": 7, "minute": 14}
